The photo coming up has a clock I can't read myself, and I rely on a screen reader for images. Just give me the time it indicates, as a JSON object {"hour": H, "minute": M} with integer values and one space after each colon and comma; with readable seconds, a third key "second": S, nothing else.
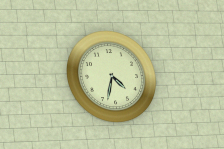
{"hour": 4, "minute": 33}
